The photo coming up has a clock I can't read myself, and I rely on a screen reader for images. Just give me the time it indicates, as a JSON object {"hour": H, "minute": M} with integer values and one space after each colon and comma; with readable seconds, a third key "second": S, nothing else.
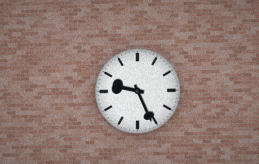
{"hour": 9, "minute": 26}
